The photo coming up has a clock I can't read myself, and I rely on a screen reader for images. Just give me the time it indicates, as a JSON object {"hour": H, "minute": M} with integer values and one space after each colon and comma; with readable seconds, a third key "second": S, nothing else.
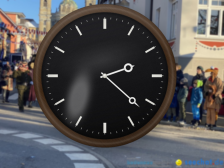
{"hour": 2, "minute": 22}
